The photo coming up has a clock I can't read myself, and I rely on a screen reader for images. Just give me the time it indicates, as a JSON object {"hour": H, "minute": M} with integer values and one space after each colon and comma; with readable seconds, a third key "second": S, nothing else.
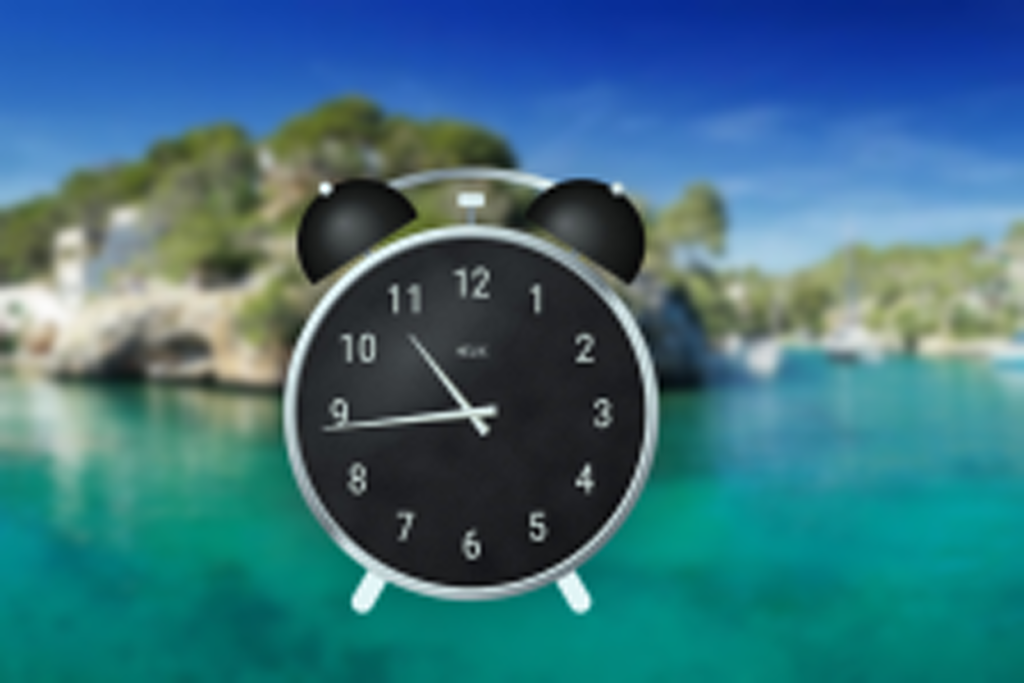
{"hour": 10, "minute": 44}
